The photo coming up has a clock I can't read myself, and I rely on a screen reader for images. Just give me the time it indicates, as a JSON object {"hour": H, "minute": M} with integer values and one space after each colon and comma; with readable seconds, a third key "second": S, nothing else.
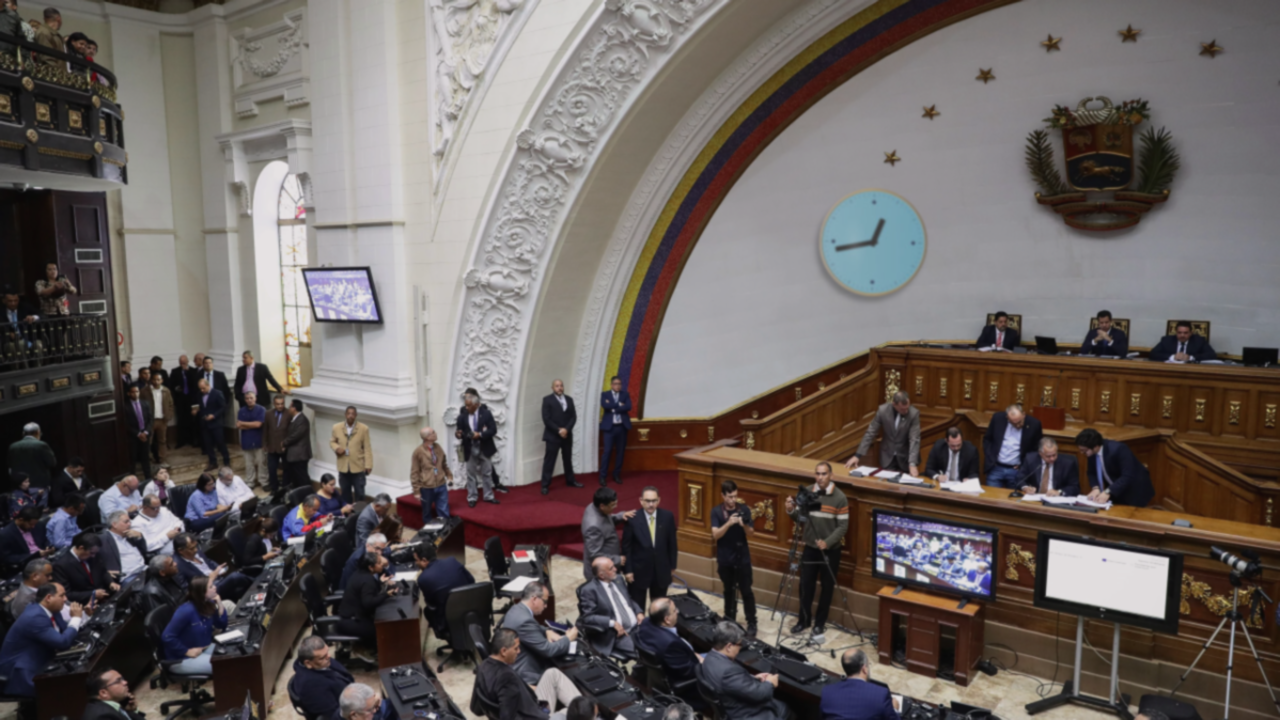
{"hour": 12, "minute": 43}
